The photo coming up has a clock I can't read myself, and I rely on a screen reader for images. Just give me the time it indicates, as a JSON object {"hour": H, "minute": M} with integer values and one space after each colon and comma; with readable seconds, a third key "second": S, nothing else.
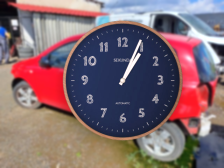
{"hour": 1, "minute": 4}
